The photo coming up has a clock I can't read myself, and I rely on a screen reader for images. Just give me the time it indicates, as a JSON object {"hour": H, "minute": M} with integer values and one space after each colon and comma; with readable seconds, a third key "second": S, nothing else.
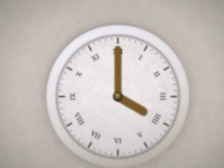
{"hour": 4, "minute": 0}
